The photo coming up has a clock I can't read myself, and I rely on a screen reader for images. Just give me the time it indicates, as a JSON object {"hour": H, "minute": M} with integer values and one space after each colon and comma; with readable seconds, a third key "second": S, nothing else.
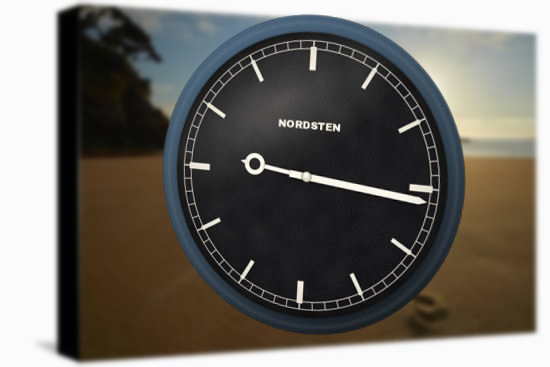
{"hour": 9, "minute": 16}
